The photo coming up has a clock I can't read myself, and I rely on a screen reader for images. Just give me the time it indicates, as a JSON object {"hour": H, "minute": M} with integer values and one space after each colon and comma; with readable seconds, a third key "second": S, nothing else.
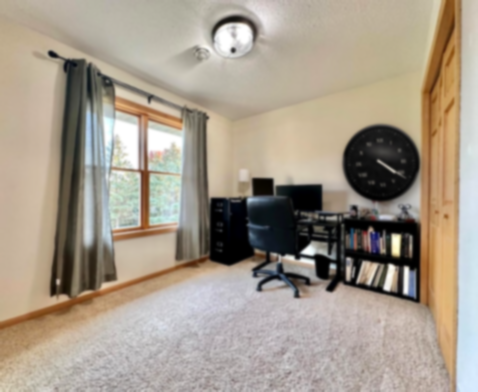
{"hour": 4, "minute": 21}
